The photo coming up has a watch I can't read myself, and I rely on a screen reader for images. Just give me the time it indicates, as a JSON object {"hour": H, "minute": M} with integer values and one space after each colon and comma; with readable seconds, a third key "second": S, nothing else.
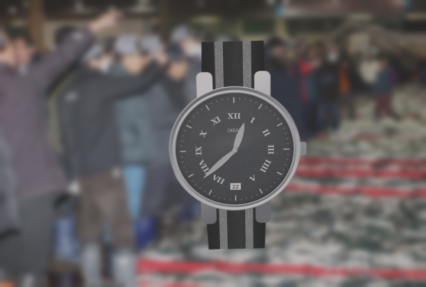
{"hour": 12, "minute": 38}
